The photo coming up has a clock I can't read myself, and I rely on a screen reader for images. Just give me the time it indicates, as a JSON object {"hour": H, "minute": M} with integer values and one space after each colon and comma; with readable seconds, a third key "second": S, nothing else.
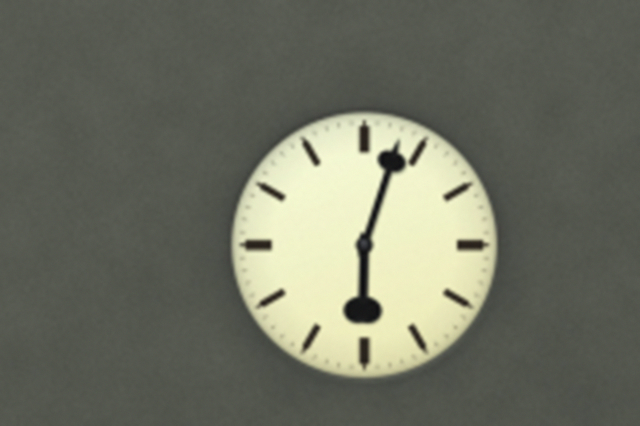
{"hour": 6, "minute": 3}
